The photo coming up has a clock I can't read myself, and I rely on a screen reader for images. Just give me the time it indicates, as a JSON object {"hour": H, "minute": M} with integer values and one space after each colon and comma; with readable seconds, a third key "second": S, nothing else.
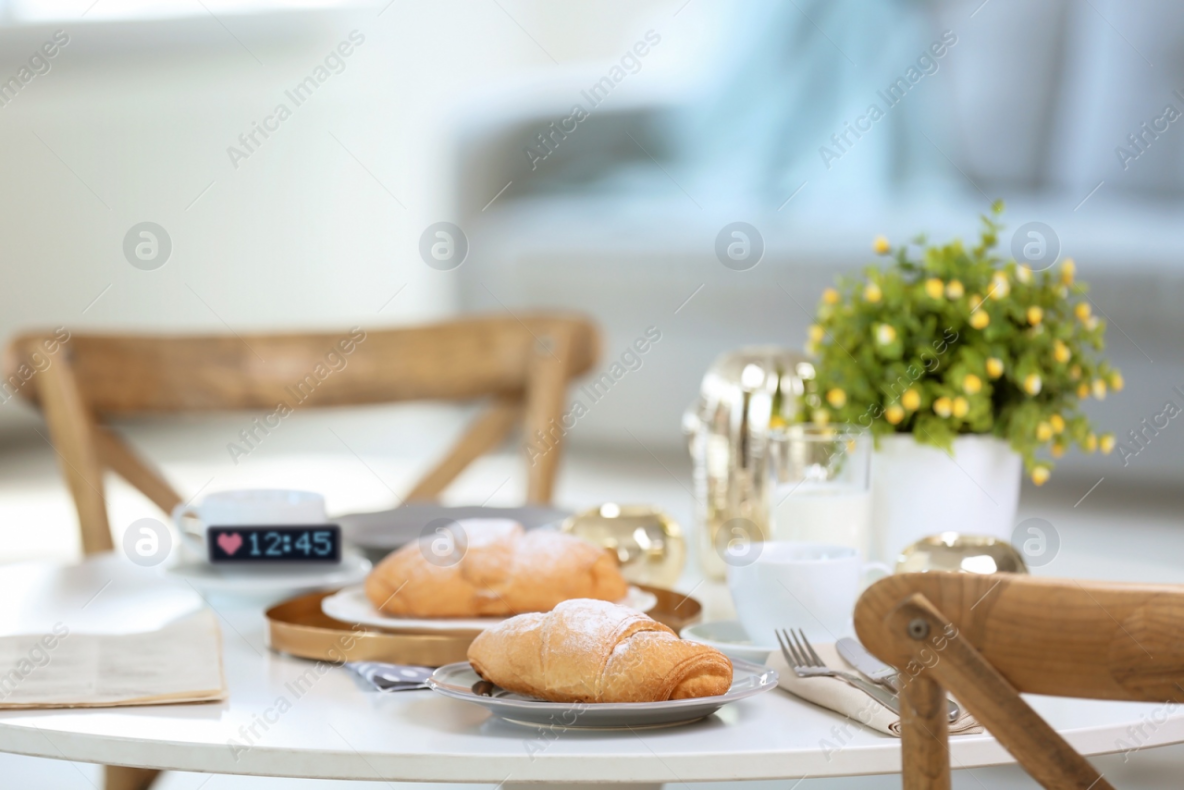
{"hour": 12, "minute": 45}
